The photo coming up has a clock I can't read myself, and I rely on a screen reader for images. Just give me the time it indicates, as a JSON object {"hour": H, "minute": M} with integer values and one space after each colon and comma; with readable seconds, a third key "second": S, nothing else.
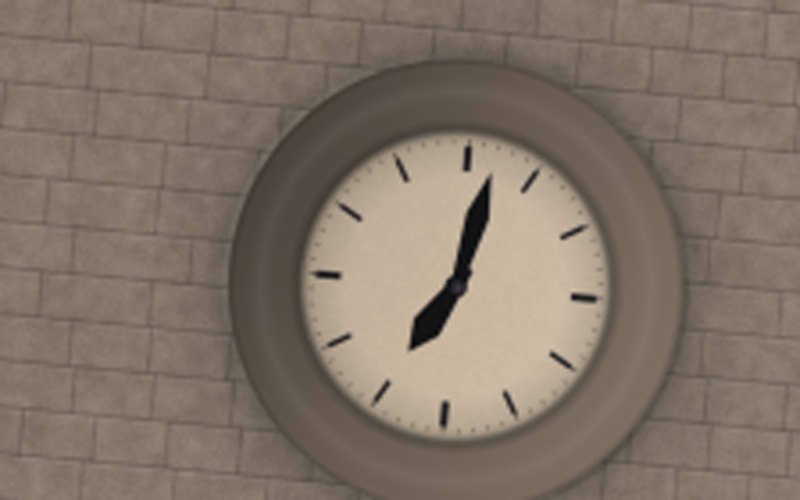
{"hour": 7, "minute": 2}
